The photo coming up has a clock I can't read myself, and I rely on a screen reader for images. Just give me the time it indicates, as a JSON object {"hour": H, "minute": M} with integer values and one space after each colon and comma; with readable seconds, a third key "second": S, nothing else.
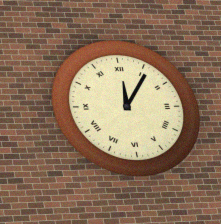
{"hour": 12, "minute": 6}
